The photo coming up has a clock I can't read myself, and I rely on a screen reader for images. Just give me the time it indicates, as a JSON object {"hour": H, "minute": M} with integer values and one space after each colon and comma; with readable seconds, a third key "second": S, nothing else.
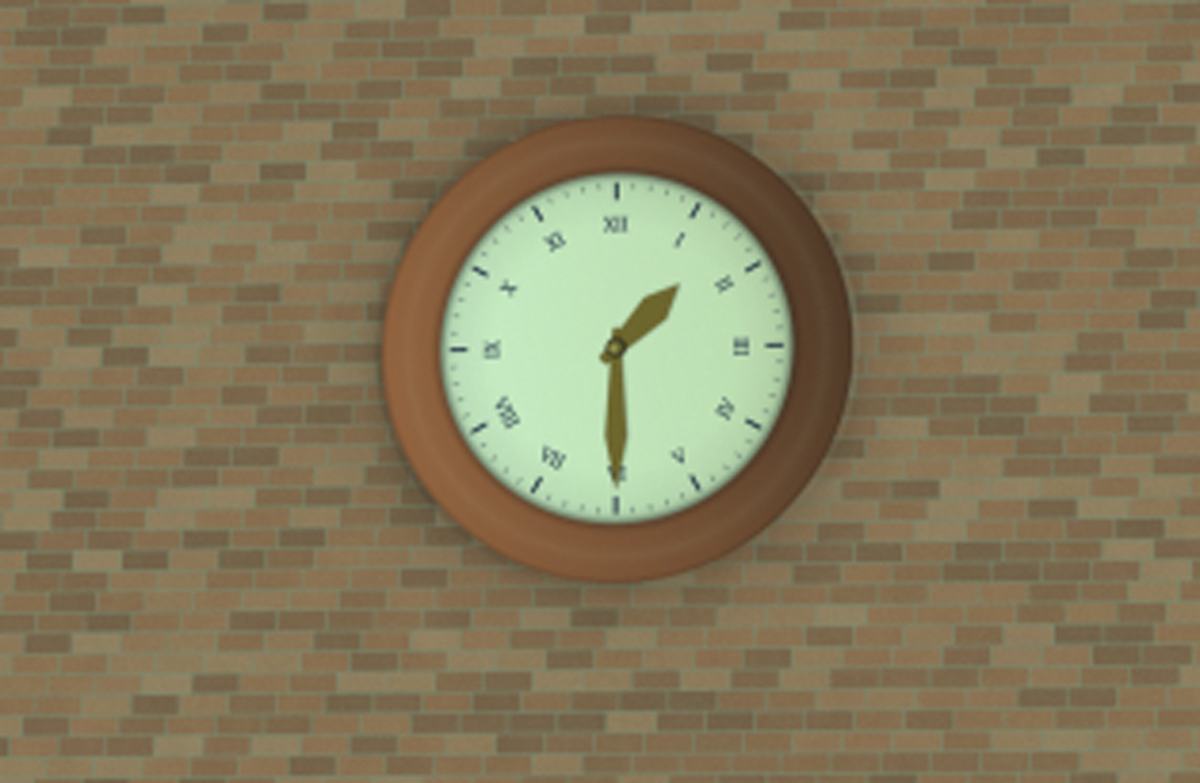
{"hour": 1, "minute": 30}
